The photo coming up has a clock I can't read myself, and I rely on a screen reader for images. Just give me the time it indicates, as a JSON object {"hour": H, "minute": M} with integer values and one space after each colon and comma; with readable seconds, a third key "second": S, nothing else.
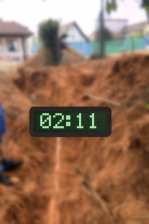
{"hour": 2, "minute": 11}
